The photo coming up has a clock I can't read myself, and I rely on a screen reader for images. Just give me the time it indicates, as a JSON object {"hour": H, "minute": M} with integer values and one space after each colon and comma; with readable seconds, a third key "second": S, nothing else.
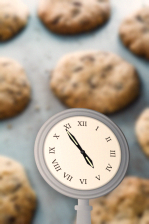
{"hour": 4, "minute": 54}
